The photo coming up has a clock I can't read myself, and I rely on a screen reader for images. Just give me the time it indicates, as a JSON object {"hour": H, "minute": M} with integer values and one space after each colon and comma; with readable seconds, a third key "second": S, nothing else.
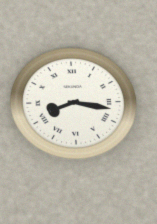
{"hour": 8, "minute": 17}
